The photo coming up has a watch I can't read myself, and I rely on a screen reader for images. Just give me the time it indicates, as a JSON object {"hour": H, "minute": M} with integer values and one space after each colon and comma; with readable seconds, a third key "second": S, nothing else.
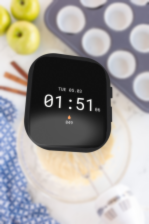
{"hour": 1, "minute": 51}
